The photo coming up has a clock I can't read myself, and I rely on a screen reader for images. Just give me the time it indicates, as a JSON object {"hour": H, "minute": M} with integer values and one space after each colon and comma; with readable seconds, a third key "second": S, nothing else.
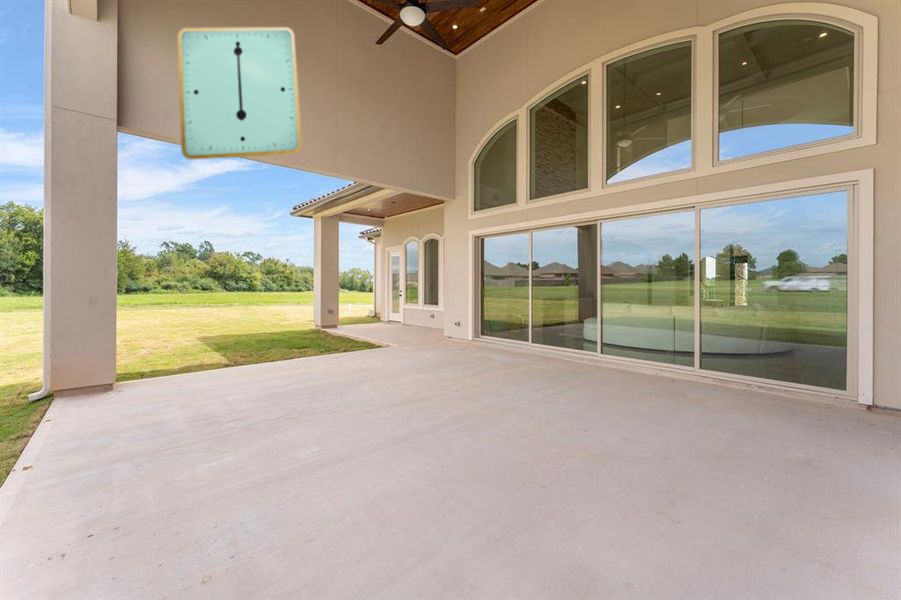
{"hour": 6, "minute": 0}
